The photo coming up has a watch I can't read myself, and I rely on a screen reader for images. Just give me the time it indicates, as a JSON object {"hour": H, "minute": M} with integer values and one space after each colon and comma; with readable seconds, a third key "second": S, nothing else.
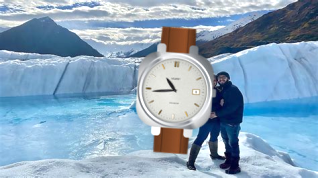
{"hour": 10, "minute": 44}
